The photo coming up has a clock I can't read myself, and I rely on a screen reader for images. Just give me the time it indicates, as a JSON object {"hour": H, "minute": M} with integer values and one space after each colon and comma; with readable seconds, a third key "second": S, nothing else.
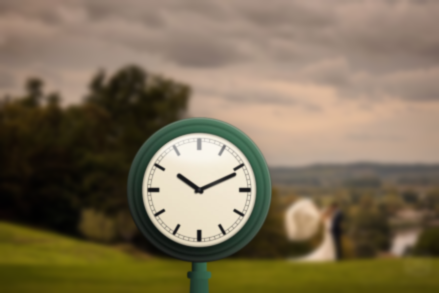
{"hour": 10, "minute": 11}
